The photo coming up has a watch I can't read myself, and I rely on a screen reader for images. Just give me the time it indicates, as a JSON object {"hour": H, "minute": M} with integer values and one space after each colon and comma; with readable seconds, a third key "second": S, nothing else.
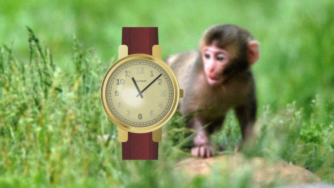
{"hour": 11, "minute": 8}
